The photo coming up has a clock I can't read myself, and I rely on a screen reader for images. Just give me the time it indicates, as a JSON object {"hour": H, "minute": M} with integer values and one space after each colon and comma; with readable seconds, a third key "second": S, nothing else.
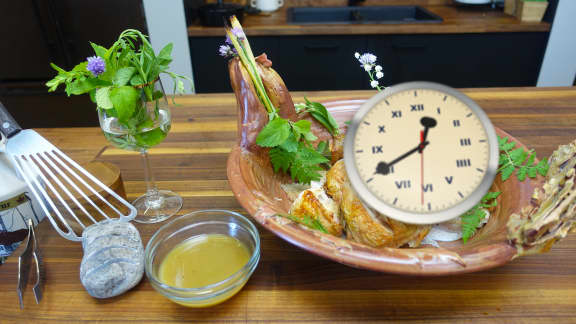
{"hour": 12, "minute": 40, "second": 31}
